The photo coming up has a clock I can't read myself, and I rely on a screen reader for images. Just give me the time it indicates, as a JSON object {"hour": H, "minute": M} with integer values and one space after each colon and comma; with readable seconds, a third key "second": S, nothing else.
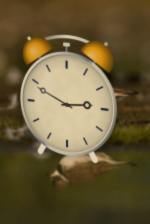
{"hour": 2, "minute": 49}
